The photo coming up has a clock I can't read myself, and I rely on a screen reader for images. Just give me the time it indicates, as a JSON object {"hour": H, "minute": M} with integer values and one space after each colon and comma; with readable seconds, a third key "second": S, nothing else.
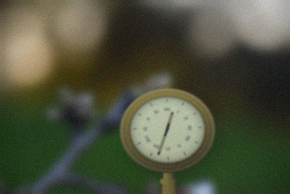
{"hour": 12, "minute": 33}
